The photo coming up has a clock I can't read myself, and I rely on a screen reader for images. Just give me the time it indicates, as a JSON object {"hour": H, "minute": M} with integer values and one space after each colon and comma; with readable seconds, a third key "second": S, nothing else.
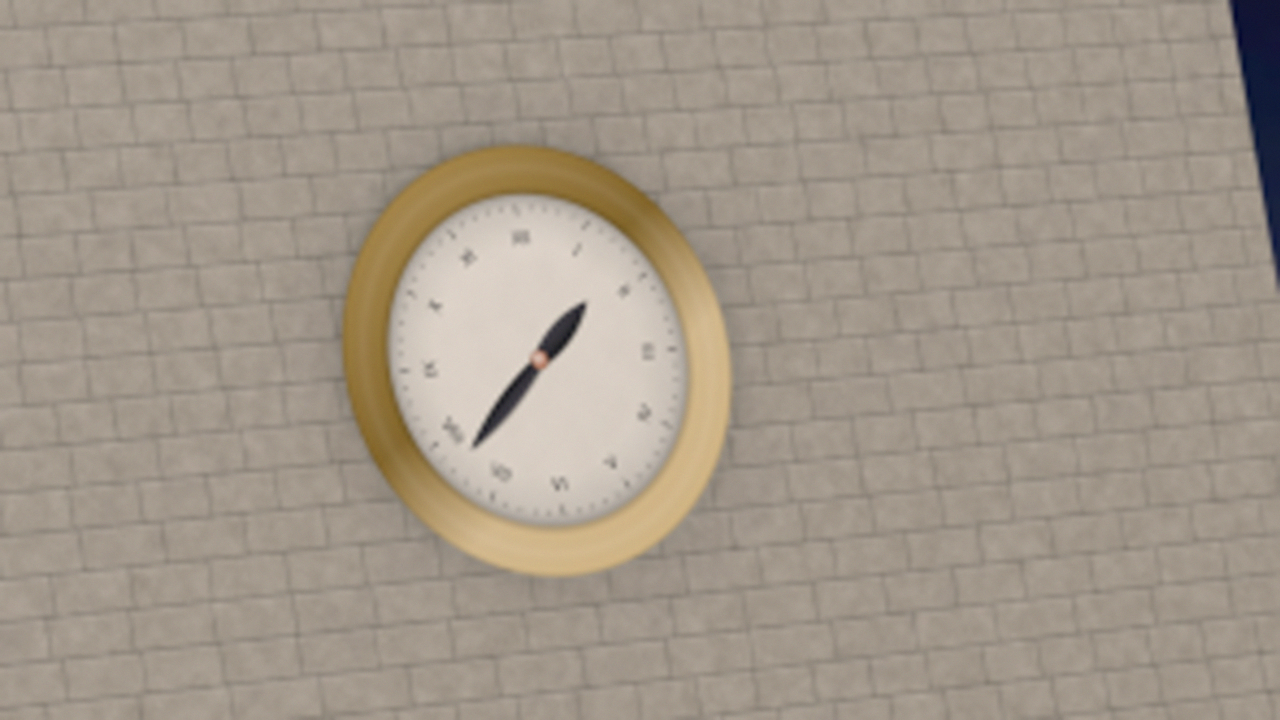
{"hour": 1, "minute": 38}
